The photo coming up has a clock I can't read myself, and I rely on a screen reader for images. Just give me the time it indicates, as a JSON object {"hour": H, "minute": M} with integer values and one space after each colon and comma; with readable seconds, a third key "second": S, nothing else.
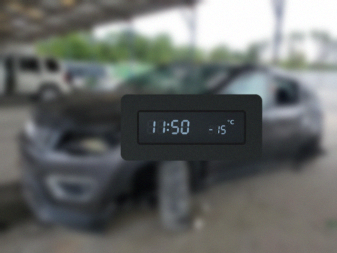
{"hour": 11, "minute": 50}
